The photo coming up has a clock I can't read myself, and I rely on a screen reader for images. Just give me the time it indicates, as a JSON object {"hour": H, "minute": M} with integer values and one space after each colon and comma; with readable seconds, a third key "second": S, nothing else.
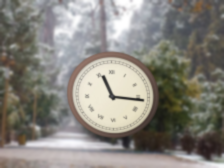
{"hour": 11, "minute": 16}
